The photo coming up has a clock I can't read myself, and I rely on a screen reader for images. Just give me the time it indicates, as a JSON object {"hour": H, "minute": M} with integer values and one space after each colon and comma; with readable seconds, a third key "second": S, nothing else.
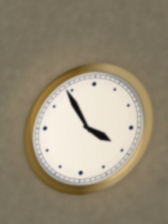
{"hour": 3, "minute": 54}
